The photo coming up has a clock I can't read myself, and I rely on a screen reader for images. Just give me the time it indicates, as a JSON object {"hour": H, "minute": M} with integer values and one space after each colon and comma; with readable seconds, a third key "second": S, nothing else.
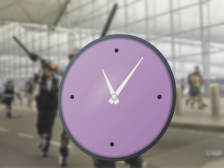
{"hour": 11, "minute": 6}
